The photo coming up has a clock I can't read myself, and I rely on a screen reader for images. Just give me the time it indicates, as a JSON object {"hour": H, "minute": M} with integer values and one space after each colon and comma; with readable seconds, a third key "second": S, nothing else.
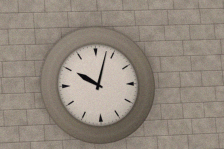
{"hour": 10, "minute": 3}
